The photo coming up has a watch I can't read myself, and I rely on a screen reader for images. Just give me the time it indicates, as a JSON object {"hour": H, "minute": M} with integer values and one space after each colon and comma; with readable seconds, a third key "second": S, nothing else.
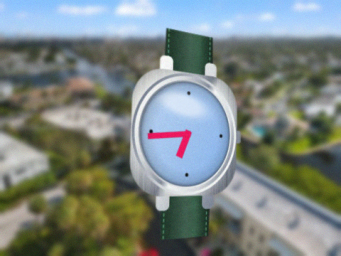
{"hour": 6, "minute": 44}
